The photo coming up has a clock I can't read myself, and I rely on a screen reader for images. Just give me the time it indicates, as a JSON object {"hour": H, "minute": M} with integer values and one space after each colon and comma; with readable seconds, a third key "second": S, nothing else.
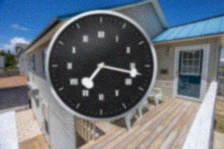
{"hour": 7, "minute": 17}
